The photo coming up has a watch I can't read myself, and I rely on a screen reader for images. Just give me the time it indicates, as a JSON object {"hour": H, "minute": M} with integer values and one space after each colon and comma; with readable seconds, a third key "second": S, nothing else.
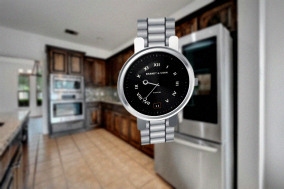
{"hour": 9, "minute": 37}
